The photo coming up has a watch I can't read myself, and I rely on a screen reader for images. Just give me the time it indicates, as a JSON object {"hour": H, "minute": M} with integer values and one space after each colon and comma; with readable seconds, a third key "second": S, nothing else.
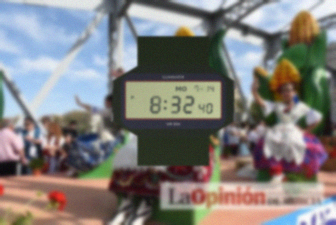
{"hour": 8, "minute": 32, "second": 40}
